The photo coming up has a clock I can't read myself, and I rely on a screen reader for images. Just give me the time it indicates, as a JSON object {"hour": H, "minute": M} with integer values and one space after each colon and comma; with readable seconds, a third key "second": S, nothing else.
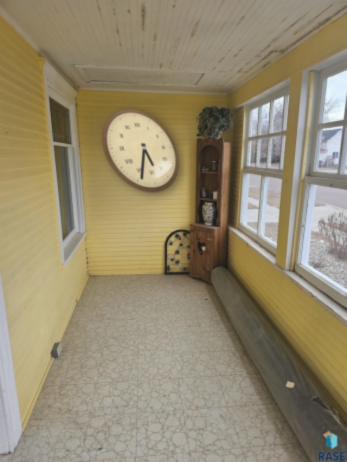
{"hour": 5, "minute": 34}
